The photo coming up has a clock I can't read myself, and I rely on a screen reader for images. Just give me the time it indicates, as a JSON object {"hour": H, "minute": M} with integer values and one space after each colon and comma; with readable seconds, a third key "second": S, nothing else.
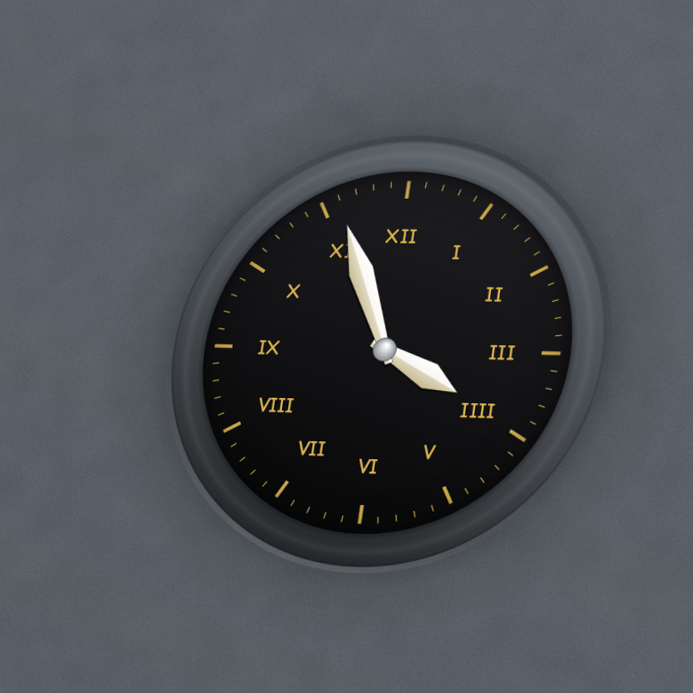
{"hour": 3, "minute": 56}
